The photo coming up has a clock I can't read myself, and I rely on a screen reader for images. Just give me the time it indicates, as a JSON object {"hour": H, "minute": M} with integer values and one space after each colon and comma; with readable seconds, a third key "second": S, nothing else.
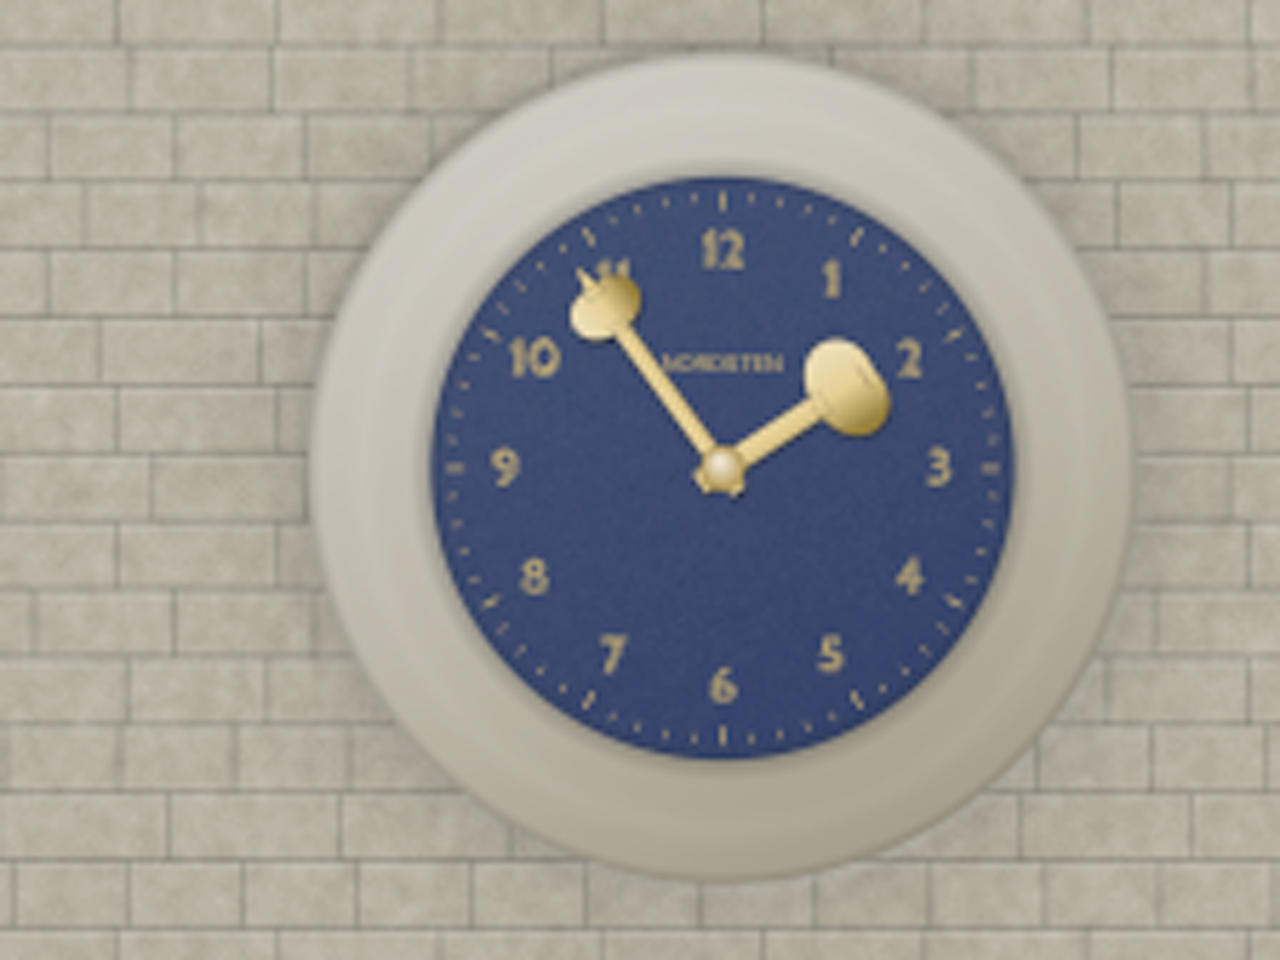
{"hour": 1, "minute": 54}
